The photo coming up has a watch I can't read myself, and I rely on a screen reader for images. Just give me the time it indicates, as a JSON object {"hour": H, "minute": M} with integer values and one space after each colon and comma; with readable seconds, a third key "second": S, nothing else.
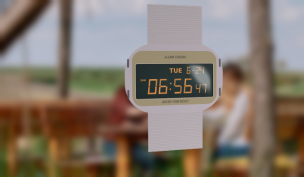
{"hour": 6, "minute": 56, "second": 47}
